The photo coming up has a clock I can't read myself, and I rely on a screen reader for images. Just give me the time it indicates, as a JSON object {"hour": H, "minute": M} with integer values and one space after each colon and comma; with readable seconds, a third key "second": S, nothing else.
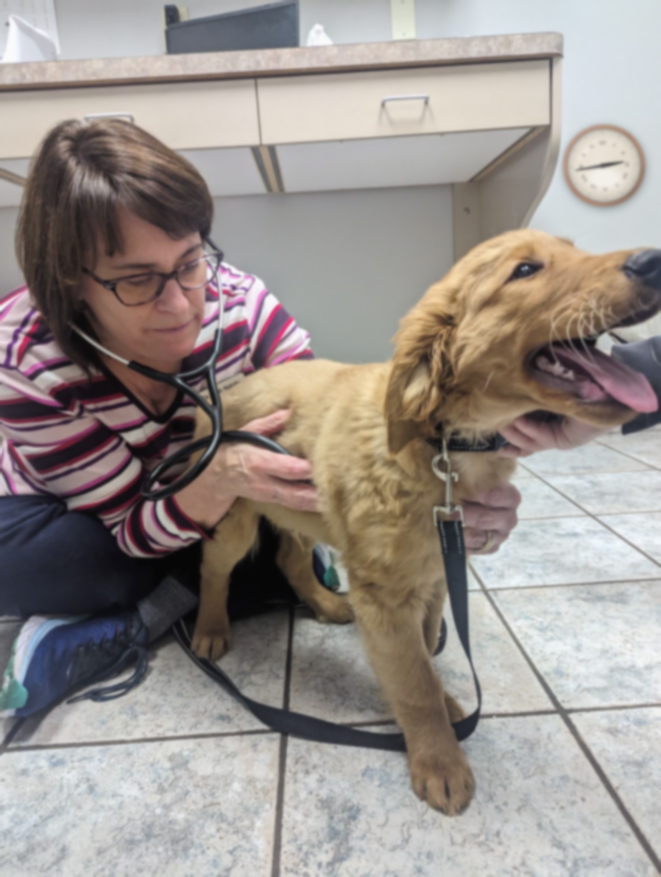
{"hour": 2, "minute": 44}
